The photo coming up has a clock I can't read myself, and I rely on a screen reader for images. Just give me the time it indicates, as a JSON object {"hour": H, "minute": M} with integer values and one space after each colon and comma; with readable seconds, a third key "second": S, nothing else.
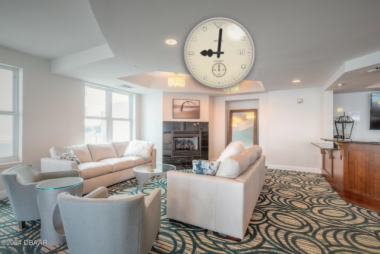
{"hour": 9, "minute": 1}
